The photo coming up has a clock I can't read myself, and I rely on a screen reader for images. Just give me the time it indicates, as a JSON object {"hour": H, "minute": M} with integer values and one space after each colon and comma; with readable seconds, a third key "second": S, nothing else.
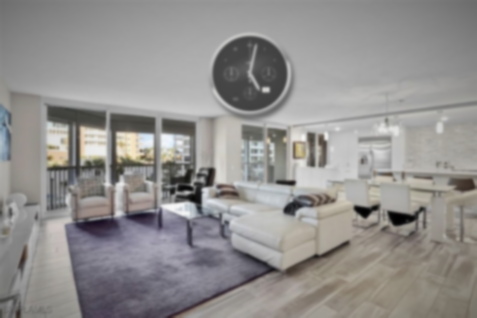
{"hour": 5, "minute": 2}
